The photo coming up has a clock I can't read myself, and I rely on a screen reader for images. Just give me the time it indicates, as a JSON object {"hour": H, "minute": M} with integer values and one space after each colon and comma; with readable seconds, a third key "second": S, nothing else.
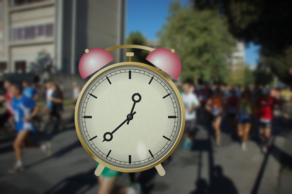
{"hour": 12, "minute": 38}
